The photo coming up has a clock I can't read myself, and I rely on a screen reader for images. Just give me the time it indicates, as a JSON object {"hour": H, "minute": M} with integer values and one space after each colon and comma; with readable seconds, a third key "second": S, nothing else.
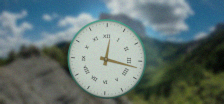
{"hour": 12, "minute": 17}
